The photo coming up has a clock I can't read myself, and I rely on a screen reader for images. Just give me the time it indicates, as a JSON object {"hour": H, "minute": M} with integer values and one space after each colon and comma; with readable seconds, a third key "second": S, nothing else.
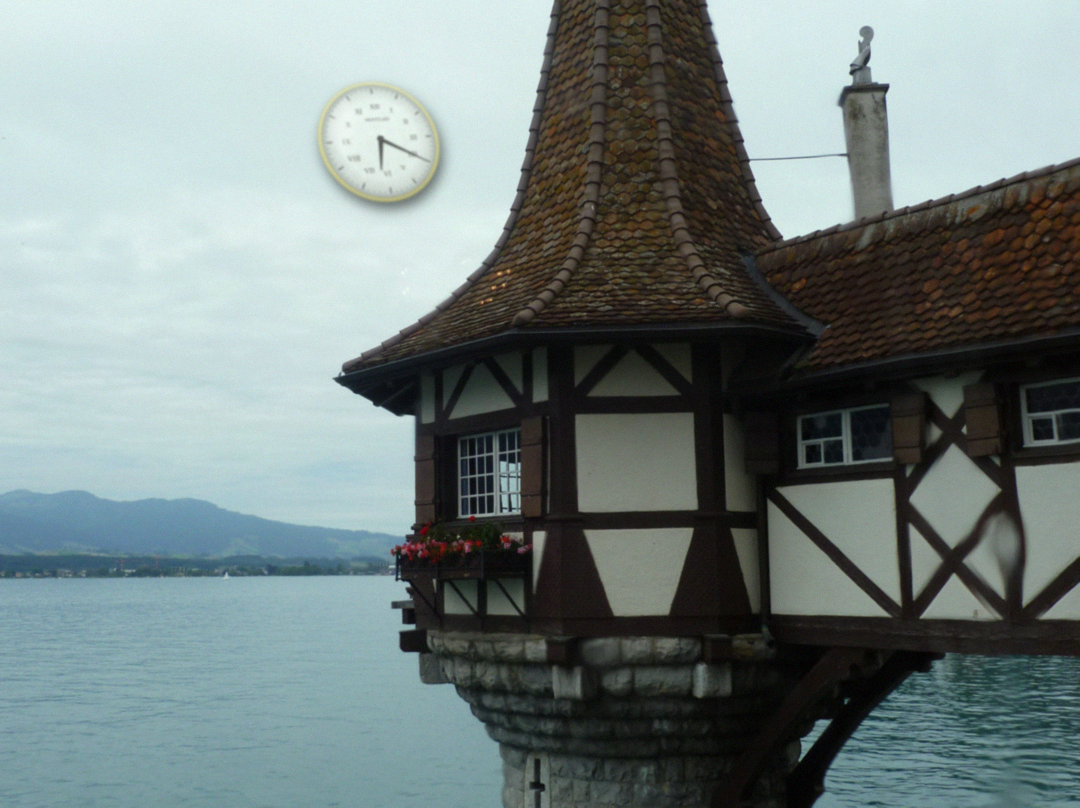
{"hour": 6, "minute": 20}
